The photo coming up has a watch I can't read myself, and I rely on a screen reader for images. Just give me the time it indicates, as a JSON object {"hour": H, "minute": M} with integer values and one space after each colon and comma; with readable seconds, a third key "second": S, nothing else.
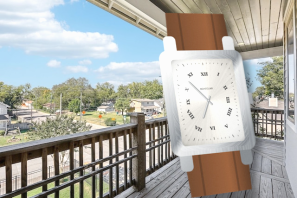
{"hour": 6, "minute": 53}
